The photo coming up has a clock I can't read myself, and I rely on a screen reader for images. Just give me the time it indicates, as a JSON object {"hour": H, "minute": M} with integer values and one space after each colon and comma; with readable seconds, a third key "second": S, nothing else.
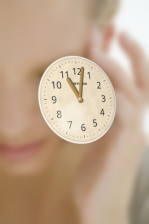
{"hour": 11, "minute": 2}
